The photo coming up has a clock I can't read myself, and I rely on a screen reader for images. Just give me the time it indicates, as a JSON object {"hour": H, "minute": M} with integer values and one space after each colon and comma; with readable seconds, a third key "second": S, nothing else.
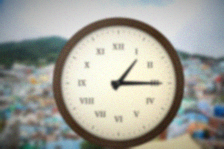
{"hour": 1, "minute": 15}
